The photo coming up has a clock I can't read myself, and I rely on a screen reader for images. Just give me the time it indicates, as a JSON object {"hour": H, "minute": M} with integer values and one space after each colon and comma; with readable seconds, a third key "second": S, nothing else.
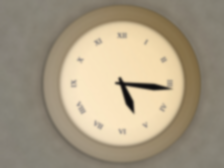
{"hour": 5, "minute": 16}
